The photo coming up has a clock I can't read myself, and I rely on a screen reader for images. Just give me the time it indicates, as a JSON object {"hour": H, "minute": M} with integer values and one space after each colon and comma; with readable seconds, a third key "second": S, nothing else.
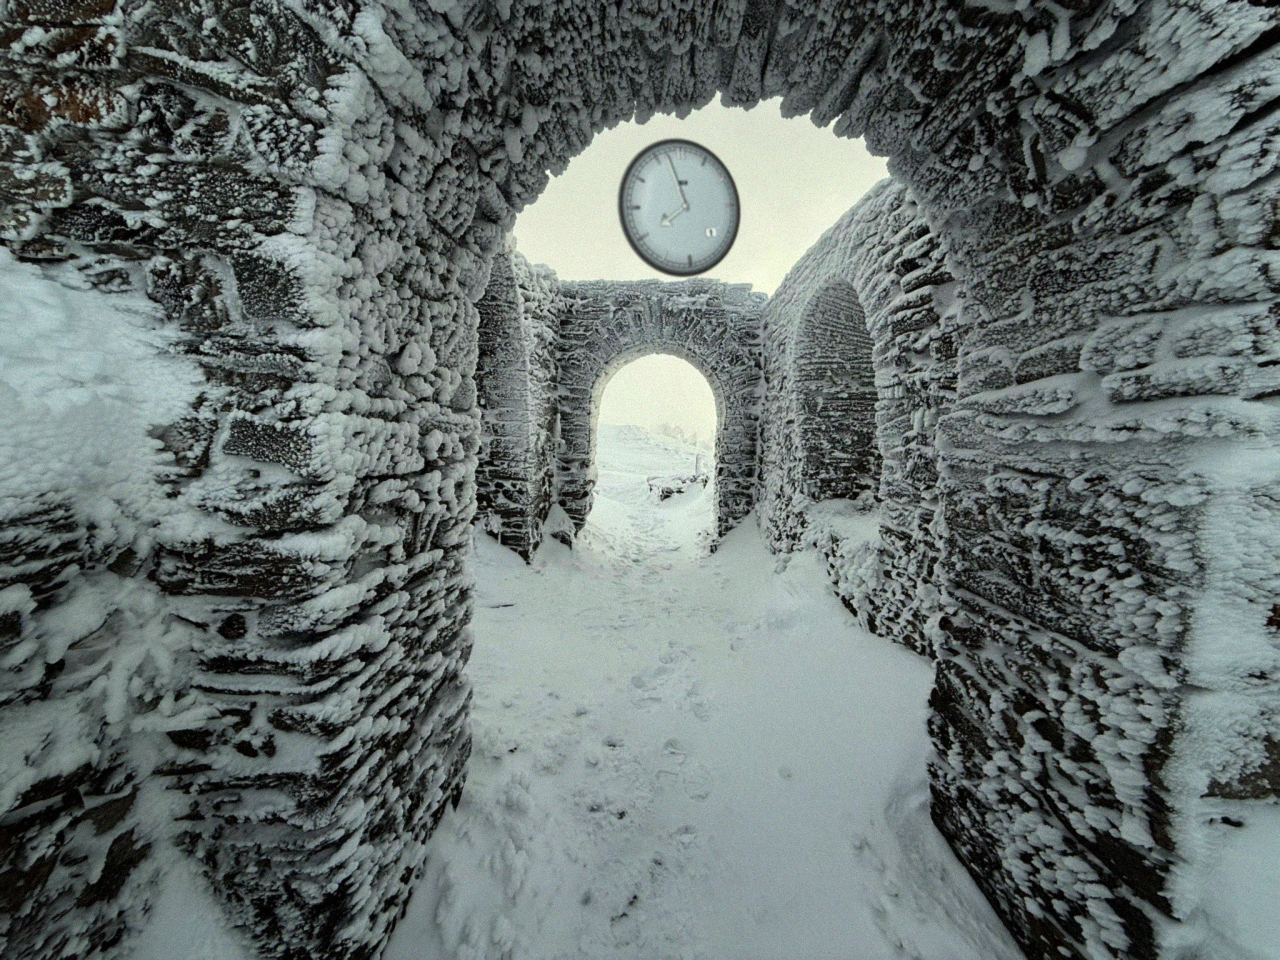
{"hour": 7, "minute": 57}
